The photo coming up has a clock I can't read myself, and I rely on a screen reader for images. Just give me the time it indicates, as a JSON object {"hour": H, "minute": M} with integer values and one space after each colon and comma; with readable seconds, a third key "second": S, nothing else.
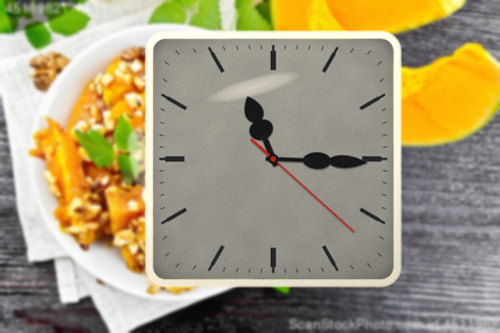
{"hour": 11, "minute": 15, "second": 22}
